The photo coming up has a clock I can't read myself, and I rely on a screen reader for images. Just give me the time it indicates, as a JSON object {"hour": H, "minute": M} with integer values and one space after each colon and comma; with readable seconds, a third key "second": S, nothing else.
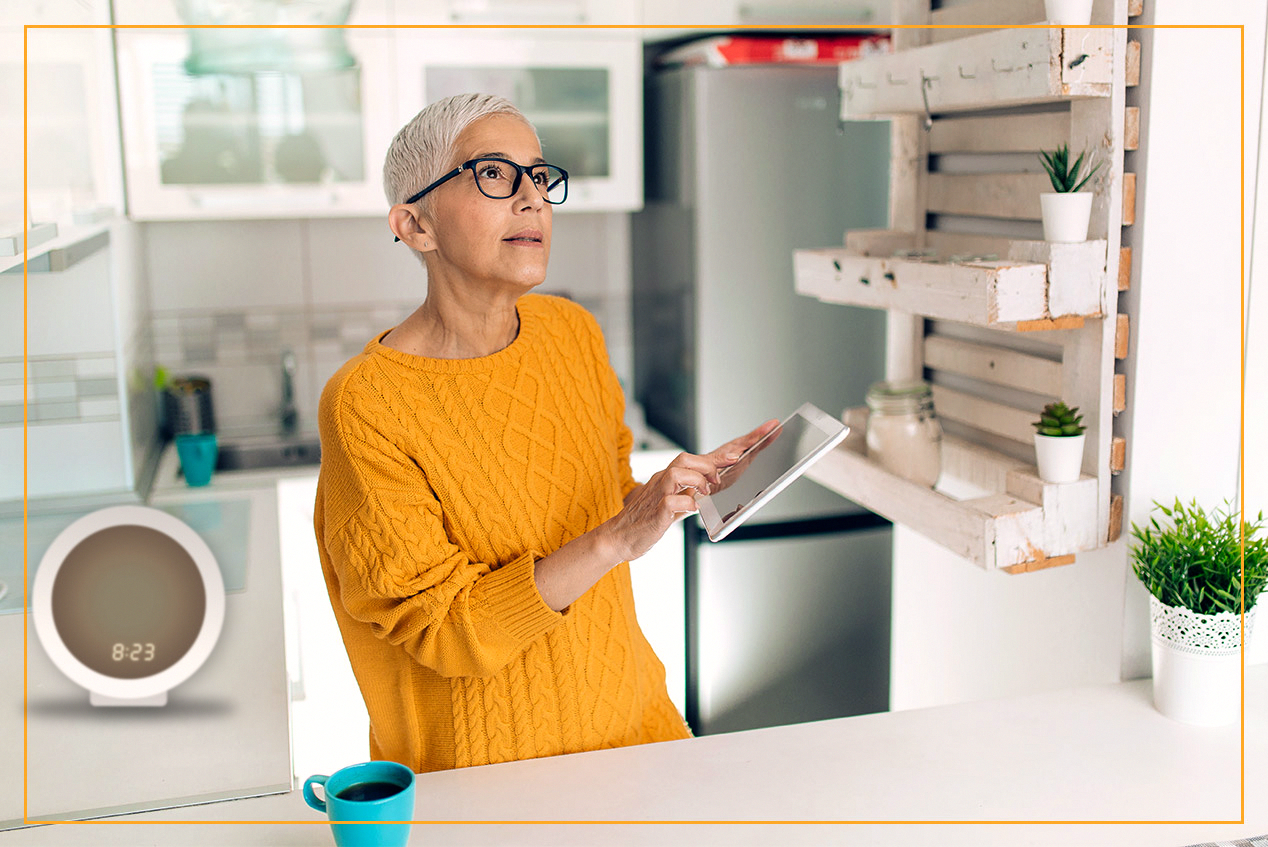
{"hour": 8, "minute": 23}
